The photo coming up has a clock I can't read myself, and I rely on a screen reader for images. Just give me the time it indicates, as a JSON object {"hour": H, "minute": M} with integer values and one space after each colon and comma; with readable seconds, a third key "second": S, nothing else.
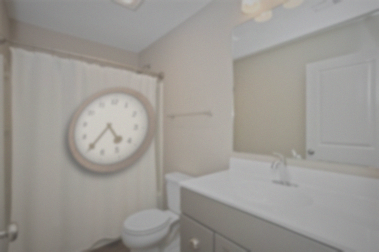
{"hour": 4, "minute": 35}
